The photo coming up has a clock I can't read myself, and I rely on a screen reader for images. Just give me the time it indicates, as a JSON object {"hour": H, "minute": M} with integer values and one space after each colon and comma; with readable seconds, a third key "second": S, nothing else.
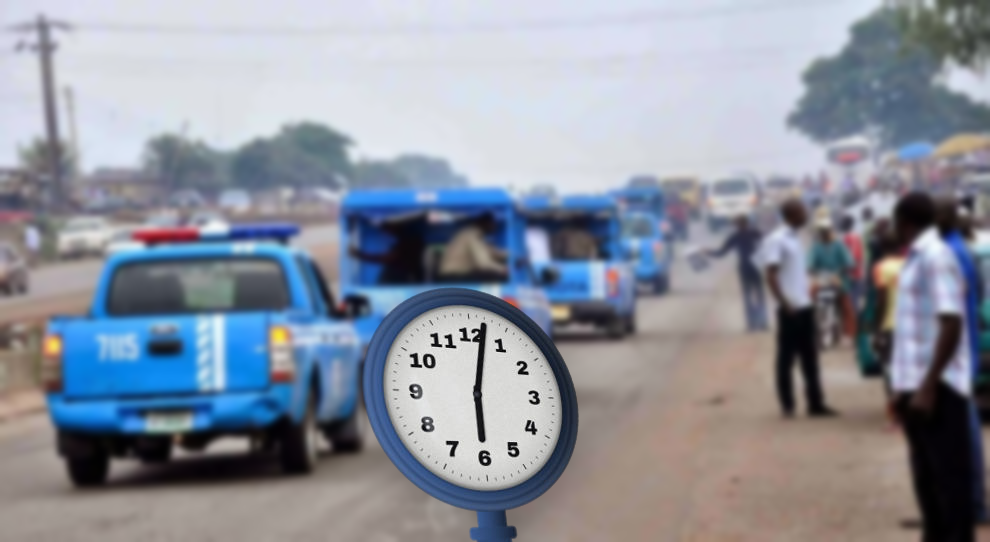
{"hour": 6, "minute": 2}
